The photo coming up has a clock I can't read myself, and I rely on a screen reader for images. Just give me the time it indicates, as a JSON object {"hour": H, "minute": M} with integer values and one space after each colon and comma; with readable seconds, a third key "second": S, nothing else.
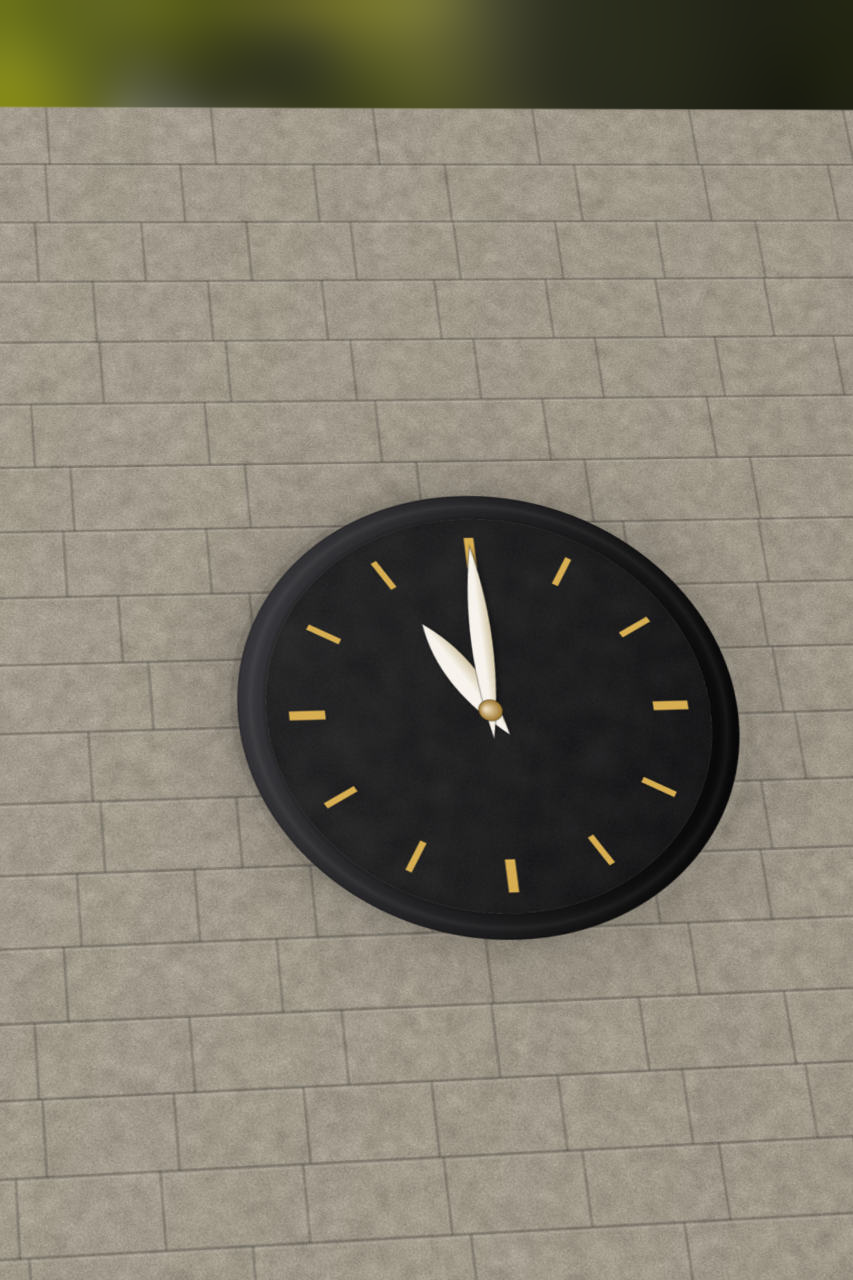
{"hour": 11, "minute": 0}
